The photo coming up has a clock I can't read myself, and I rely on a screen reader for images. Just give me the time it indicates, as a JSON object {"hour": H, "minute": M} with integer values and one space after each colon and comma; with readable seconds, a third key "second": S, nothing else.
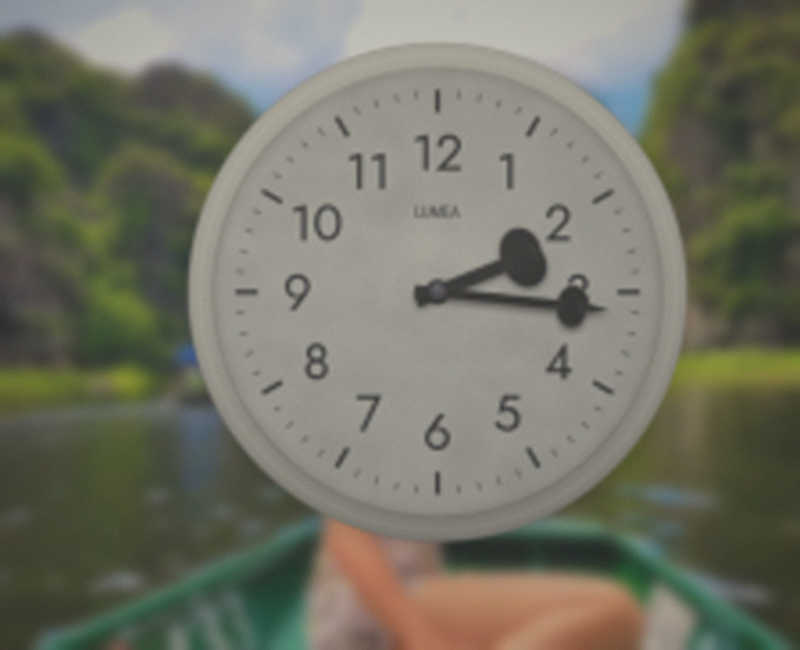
{"hour": 2, "minute": 16}
